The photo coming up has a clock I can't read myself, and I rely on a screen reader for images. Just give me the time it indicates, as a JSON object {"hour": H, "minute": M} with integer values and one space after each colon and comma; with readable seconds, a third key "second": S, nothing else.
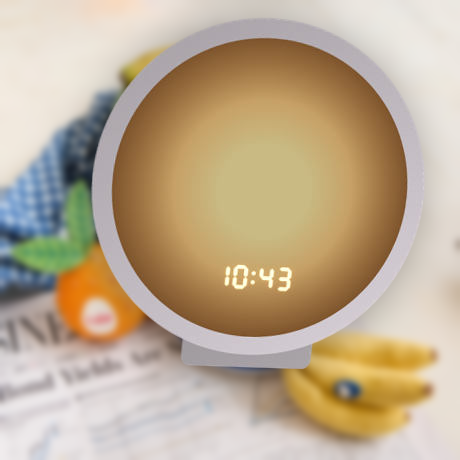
{"hour": 10, "minute": 43}
